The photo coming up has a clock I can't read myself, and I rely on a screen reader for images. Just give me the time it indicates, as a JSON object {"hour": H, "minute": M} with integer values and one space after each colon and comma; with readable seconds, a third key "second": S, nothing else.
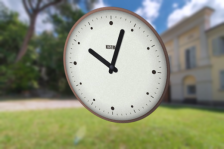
{"hour": 10, "minute": 3}
